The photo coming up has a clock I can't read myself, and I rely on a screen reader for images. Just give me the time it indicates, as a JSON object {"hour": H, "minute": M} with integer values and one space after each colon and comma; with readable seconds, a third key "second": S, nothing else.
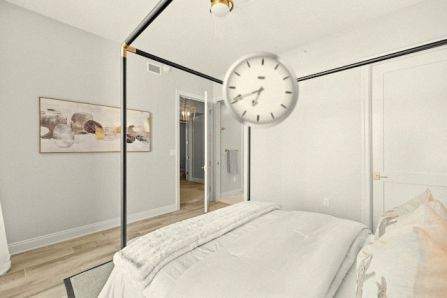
{"hour": 6, "minute": 41}
